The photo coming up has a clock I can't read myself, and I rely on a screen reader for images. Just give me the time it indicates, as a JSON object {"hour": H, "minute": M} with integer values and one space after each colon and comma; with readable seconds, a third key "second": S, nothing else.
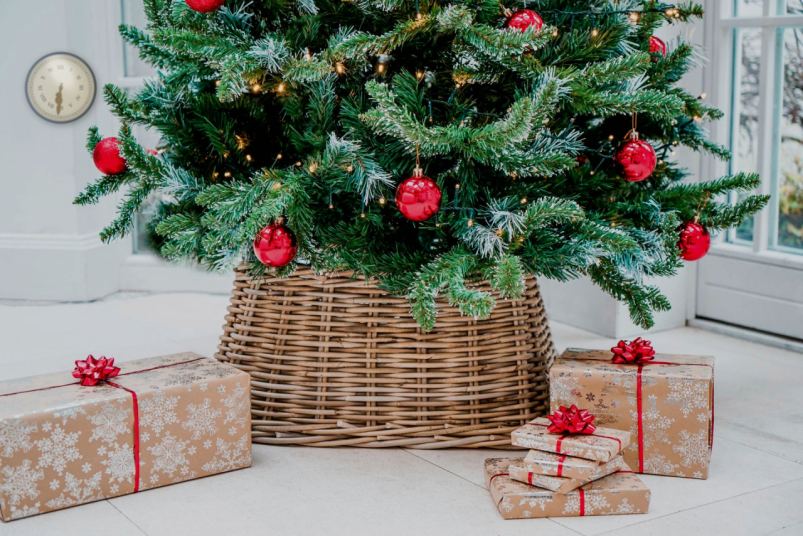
{"hour": 6, "minute": 31}
